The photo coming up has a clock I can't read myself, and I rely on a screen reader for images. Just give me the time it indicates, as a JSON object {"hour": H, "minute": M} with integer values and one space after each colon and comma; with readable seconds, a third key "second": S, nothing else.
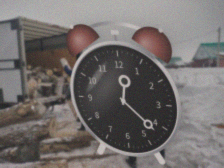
{"hour": 12, "minute": 22}
